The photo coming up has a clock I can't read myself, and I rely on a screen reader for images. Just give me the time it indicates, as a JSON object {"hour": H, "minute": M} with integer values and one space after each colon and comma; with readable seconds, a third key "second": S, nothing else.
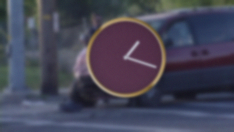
{"hour": 1, "minute": 18}
